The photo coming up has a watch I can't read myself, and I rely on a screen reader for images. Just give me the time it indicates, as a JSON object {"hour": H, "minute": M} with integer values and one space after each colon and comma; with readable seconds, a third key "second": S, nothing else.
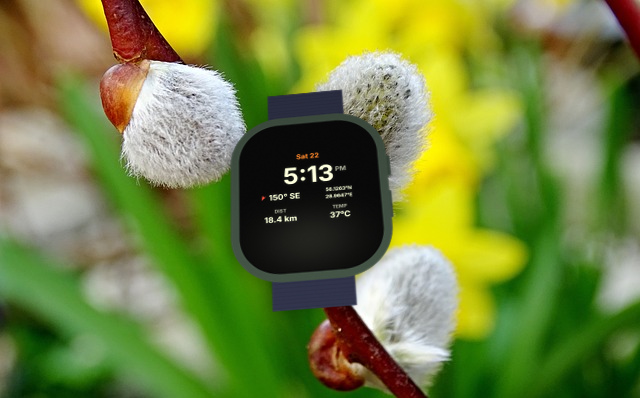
{"hour": 5, "minute": 13}
